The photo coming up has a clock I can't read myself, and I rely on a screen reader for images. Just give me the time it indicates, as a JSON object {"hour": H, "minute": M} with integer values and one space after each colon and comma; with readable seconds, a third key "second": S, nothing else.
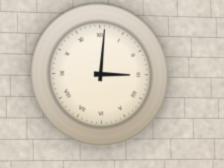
{"hour": 3, "minute": 1}
